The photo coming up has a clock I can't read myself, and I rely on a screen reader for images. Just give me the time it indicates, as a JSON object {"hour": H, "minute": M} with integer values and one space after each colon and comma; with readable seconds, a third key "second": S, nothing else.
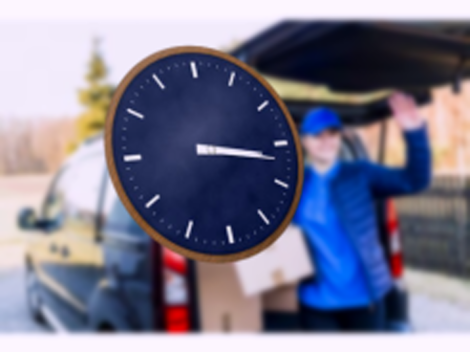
{"hour": 3, "minute": 17}
